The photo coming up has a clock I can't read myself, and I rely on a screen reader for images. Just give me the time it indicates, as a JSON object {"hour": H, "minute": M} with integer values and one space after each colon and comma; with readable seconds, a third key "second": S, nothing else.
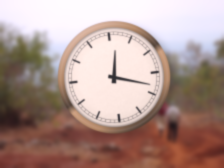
{"hour": 12, "minute": 18}
